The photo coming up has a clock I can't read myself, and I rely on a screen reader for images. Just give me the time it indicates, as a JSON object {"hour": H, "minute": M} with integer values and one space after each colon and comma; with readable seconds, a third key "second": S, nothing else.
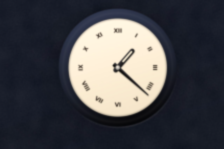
{"hour": 1, "minute": 22}
